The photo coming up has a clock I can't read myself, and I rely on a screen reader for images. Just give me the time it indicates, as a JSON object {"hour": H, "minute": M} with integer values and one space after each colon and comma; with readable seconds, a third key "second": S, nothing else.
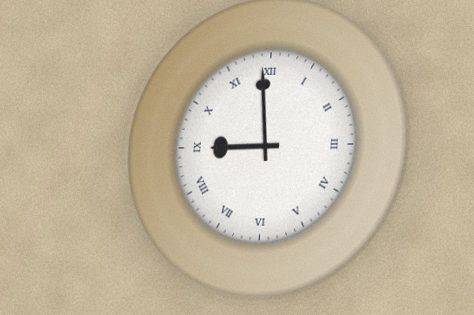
{"hour": 8, "minute": 59}
